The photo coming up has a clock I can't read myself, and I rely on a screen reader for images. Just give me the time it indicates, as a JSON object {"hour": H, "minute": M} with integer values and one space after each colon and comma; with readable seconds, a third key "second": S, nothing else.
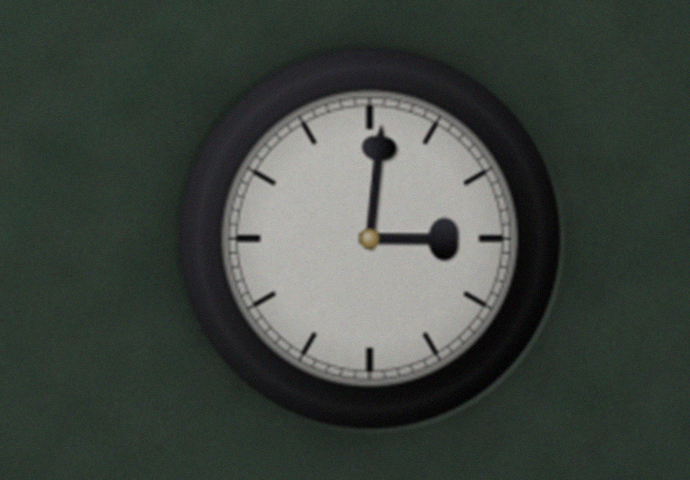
{"hour": 3, "minute": 1}
